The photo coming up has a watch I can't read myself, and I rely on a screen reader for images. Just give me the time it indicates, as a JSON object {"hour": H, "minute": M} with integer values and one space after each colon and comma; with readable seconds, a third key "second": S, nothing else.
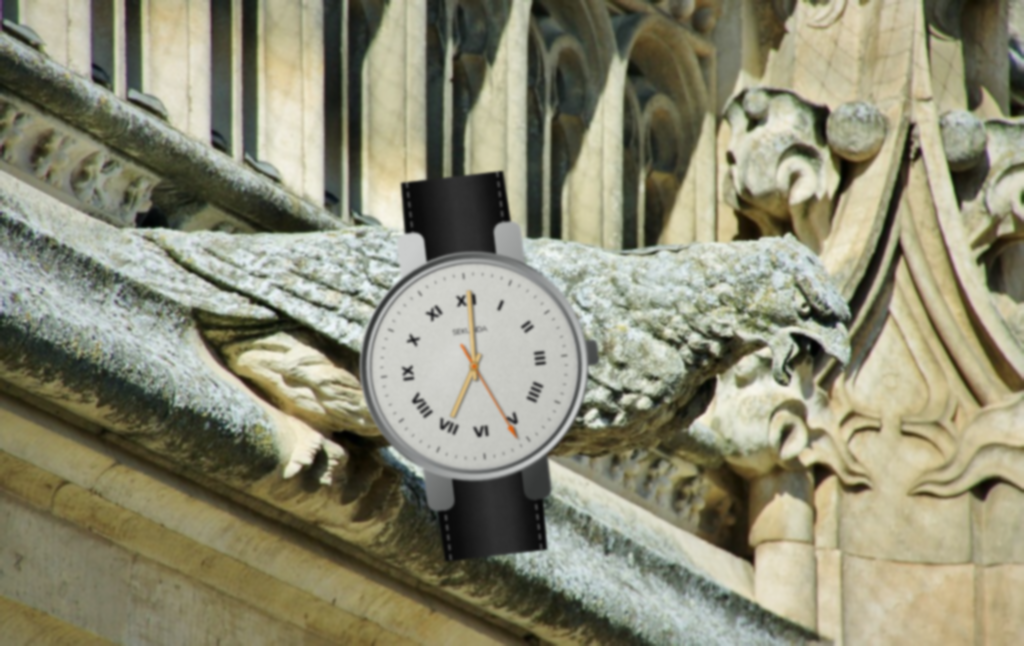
{"hour": 7, "minute": 0, "second": 26}
